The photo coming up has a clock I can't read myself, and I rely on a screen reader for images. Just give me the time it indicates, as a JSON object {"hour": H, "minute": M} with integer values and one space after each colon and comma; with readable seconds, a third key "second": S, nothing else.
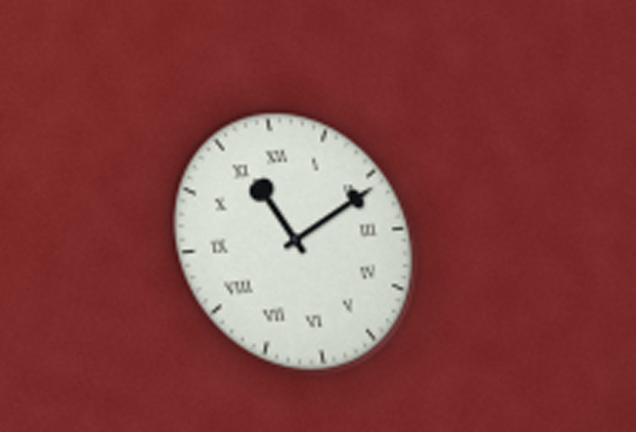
{"hour": 11, "minute": 11}
